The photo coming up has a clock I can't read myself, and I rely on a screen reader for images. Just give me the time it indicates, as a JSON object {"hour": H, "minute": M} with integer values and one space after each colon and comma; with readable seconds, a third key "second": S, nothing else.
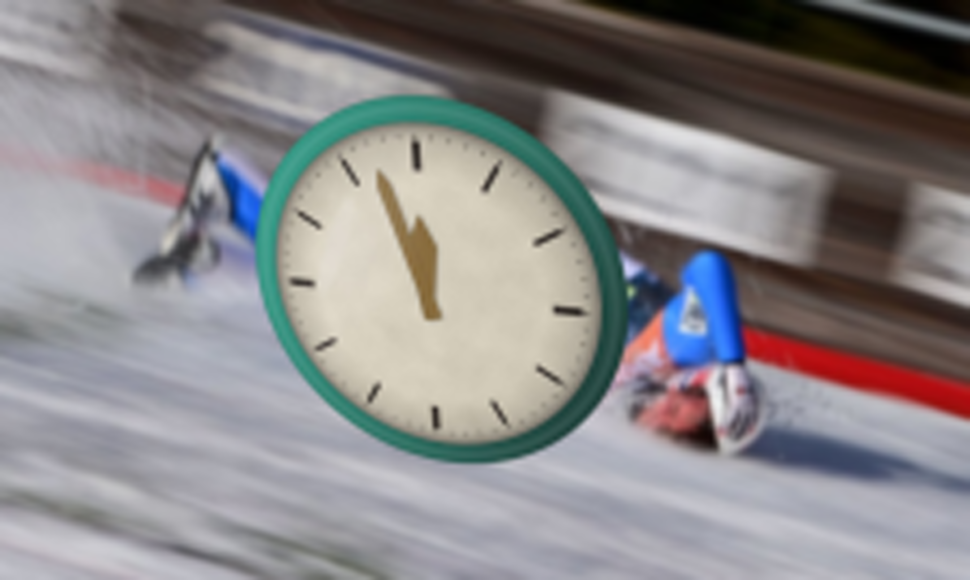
{"hour": 11, "minute": 57}
